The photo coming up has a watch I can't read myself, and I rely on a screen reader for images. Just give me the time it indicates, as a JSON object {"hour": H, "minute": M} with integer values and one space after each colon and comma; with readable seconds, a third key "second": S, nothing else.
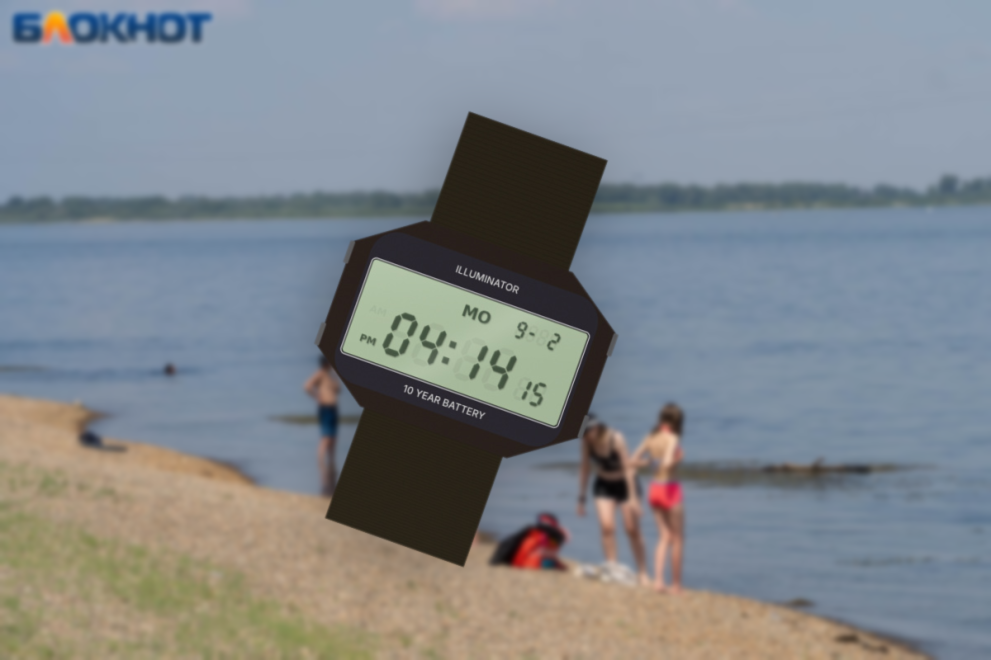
{"hour": 4, "minute": 14, "second": 15}
